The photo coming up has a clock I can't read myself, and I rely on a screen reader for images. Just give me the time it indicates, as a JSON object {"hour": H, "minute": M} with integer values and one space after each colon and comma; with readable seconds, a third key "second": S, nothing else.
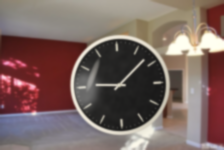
{"hour": 9, "minute": 8}
